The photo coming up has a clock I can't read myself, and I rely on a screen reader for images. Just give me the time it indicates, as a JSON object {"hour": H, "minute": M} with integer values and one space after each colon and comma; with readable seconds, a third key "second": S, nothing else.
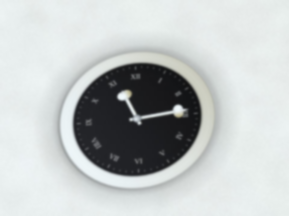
{"hour": 11, "minute": 14}
